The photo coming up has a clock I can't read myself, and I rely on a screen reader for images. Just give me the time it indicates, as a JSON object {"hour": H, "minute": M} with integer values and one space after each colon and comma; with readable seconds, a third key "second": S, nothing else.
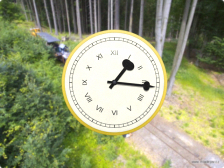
{"hour": 1, "minute": 16}
